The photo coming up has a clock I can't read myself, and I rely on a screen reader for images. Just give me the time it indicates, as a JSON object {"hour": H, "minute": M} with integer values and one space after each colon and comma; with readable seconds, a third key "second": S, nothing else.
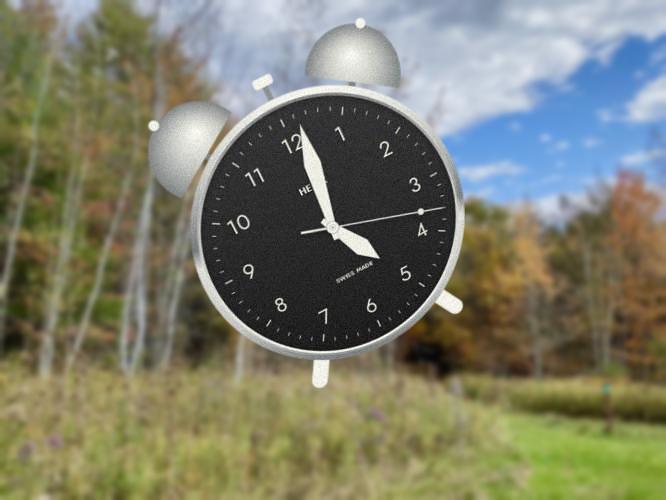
{"hour": 5, "minute": 1, "second": 18}
